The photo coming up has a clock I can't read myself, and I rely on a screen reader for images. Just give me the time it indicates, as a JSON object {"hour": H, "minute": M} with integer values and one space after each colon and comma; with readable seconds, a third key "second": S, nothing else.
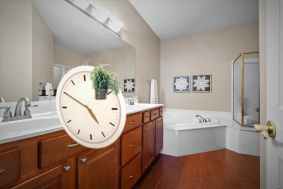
{"hour": 4, "minute": 50}
